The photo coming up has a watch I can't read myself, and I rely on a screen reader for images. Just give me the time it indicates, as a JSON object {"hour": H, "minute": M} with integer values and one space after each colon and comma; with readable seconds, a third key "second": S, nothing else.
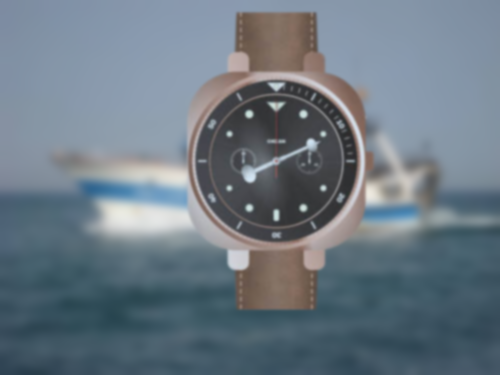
{"hour": 8, "minute": 11}
